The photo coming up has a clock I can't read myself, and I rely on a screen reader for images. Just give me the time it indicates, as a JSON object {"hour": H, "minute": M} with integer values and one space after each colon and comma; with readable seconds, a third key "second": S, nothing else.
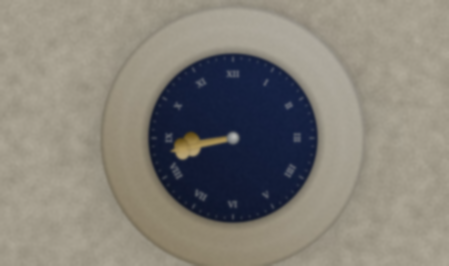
{"hour": 8, "minute": 43}
